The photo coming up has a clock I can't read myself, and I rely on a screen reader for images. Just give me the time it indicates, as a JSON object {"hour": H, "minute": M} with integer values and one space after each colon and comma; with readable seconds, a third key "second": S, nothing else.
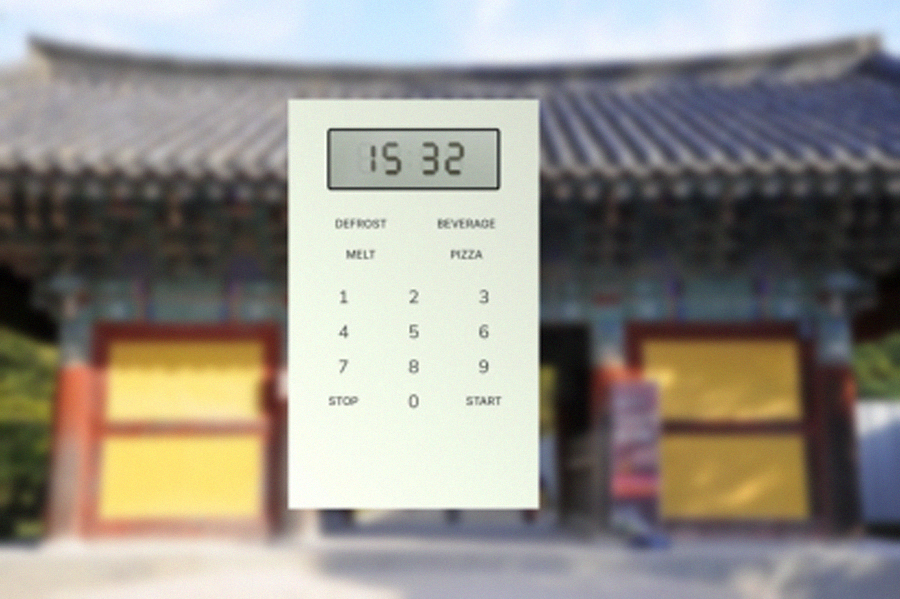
{"hour": 15, "minute": 32}
